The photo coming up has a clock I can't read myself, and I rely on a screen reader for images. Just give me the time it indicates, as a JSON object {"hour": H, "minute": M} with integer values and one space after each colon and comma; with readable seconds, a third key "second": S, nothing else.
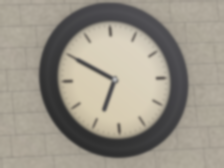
{"hour": 6, "minute": 50}
